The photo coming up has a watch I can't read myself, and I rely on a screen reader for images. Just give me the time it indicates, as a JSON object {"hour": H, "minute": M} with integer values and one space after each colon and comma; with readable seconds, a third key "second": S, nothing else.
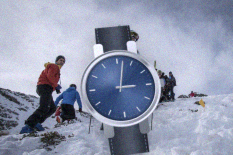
{"hour": 3, "minute": 2}
